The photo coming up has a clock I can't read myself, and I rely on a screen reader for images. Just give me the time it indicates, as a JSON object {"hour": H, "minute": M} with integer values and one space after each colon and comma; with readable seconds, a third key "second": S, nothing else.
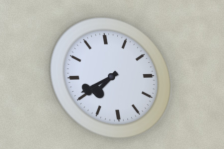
{"hour": 7, "minute": 41}
